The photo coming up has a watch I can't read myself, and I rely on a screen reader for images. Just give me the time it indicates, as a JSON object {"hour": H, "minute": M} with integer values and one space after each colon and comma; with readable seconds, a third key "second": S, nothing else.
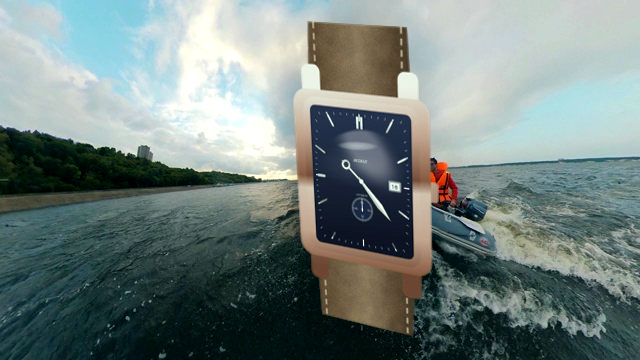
{"hour": 10, "minute": 23}
